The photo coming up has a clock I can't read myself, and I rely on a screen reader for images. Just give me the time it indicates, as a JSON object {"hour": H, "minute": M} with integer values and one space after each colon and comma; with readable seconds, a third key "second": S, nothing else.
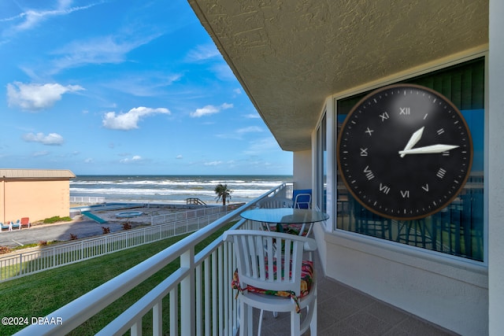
{"hour": 1, "minute": 14}
